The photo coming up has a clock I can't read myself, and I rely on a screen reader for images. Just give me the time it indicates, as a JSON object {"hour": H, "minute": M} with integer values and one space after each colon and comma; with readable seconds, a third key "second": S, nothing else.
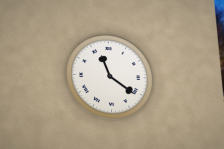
{"hour": 11, "minute": 21}
